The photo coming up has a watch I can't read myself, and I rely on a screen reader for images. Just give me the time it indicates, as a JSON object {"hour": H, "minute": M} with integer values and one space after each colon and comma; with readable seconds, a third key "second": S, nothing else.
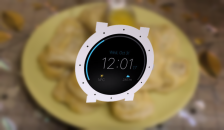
{"hour": 12, "minute": 1}
